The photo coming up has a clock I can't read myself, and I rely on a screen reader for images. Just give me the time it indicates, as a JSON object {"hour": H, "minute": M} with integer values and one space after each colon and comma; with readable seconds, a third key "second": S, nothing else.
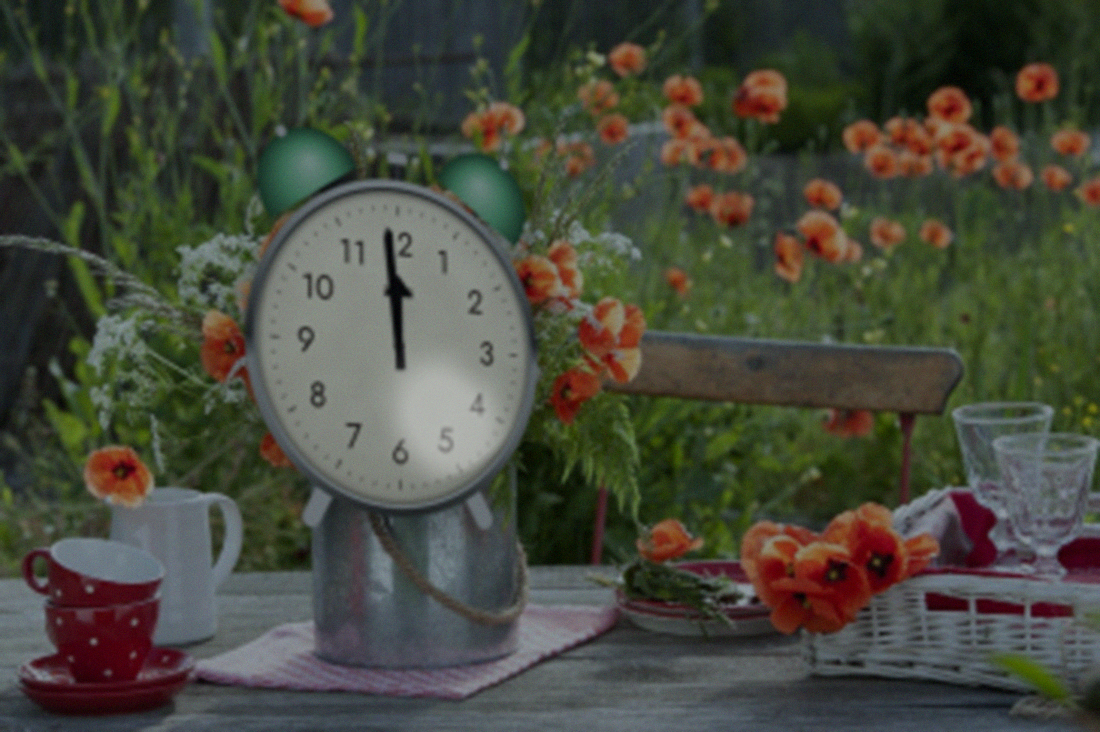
{"hour": 11, "minute": 59}
